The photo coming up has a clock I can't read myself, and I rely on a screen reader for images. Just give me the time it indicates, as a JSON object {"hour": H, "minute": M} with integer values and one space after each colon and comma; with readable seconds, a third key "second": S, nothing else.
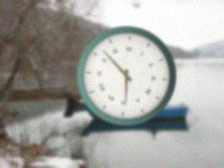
{"hour": 5, "minute": 52}
